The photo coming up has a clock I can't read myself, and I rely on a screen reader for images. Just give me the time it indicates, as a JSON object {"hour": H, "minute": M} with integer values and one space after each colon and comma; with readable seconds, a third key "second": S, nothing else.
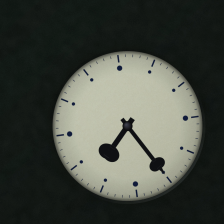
{"hour": 7, "minute": 25}
